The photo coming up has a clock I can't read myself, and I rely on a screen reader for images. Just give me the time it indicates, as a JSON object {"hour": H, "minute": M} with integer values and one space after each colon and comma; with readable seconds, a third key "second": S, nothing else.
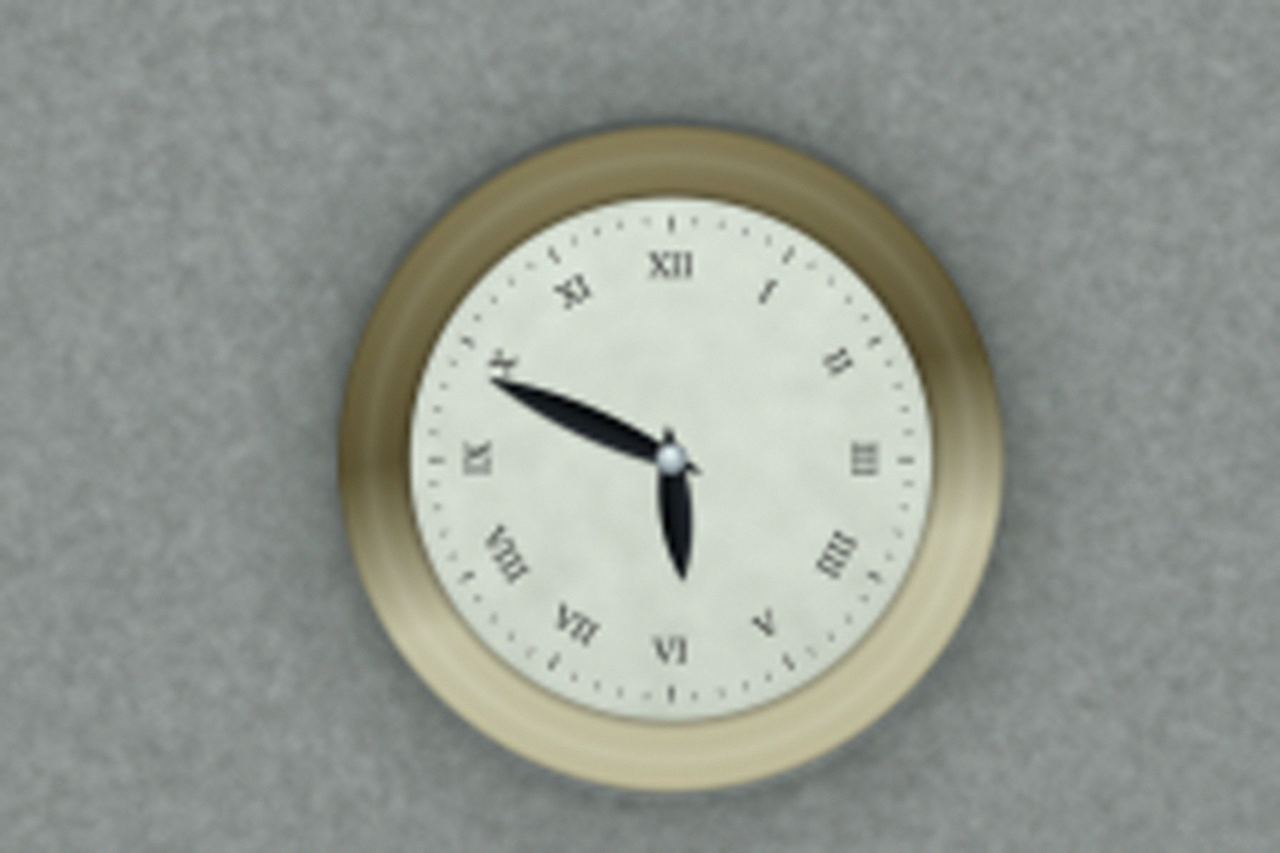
{"hour": 5, "minute": 49}
